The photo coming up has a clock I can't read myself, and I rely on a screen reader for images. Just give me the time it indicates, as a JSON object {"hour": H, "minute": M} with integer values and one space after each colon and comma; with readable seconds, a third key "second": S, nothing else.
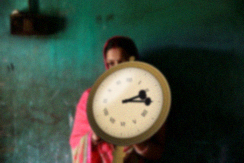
{"hour": 2, "minute": 15}
